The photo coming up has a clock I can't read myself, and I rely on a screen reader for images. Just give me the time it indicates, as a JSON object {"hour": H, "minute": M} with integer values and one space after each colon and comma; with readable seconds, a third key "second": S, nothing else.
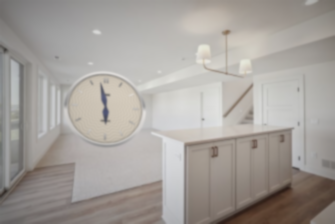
{"hour": 5, "minute": 58}
